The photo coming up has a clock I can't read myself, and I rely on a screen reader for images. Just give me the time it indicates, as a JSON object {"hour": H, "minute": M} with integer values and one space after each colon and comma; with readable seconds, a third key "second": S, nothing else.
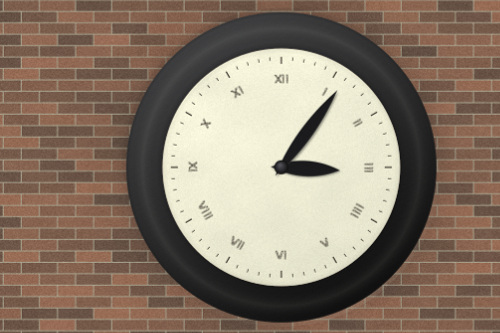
{"hour": 3, "minute": 6}
